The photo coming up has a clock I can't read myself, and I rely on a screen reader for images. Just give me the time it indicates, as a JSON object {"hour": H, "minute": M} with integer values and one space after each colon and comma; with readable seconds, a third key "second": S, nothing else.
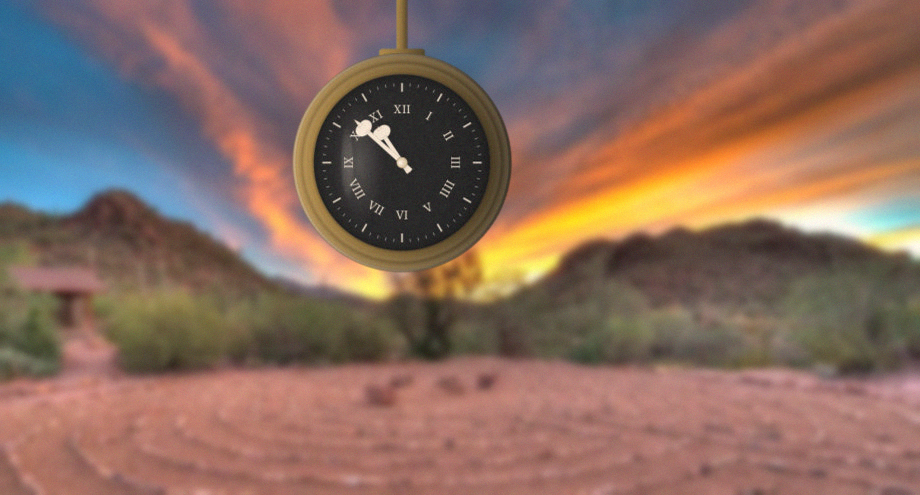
{"hour": 10, "minute": 52}
